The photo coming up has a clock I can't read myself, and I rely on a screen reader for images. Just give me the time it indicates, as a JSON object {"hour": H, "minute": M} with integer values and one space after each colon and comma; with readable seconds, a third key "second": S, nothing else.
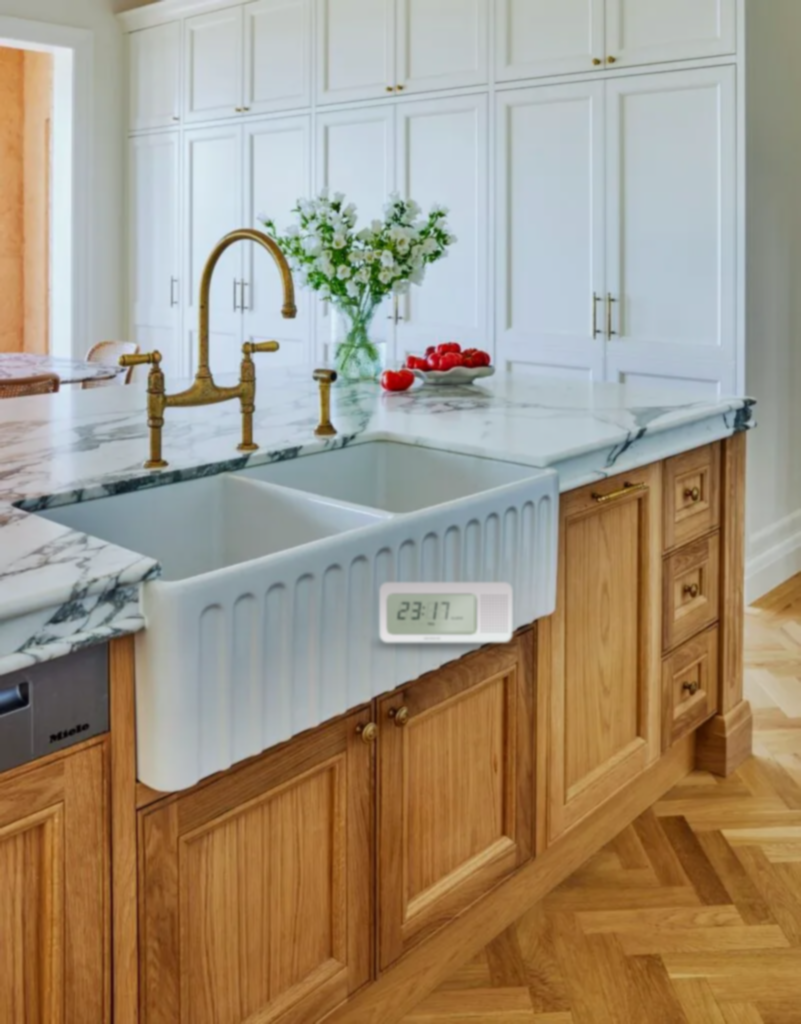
{"hour": 23, "minute": 17}
